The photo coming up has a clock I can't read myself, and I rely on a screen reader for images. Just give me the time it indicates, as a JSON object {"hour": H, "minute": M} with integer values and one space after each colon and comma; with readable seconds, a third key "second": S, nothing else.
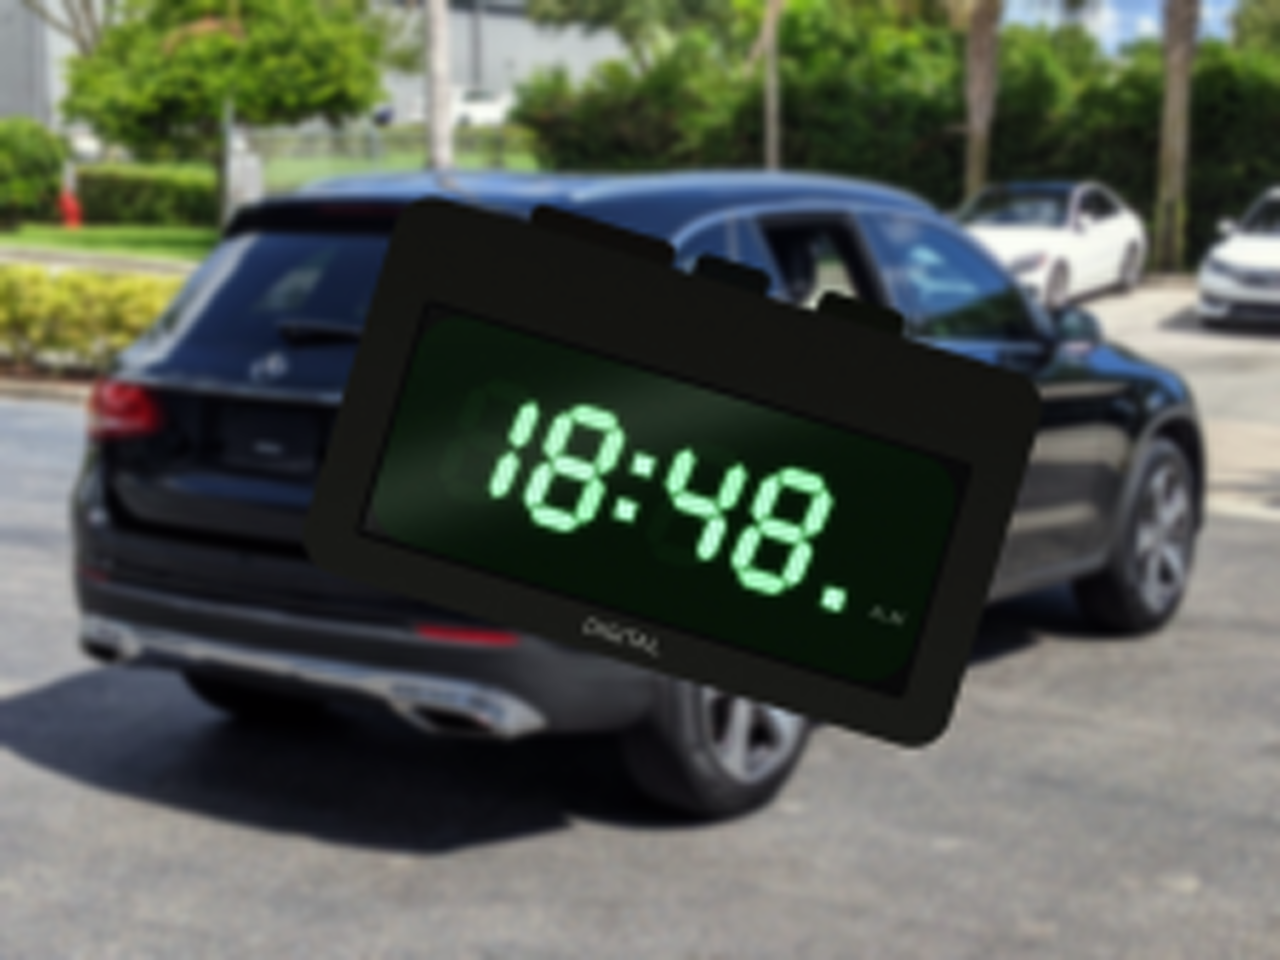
{"hour": 18, "minute": 48}
